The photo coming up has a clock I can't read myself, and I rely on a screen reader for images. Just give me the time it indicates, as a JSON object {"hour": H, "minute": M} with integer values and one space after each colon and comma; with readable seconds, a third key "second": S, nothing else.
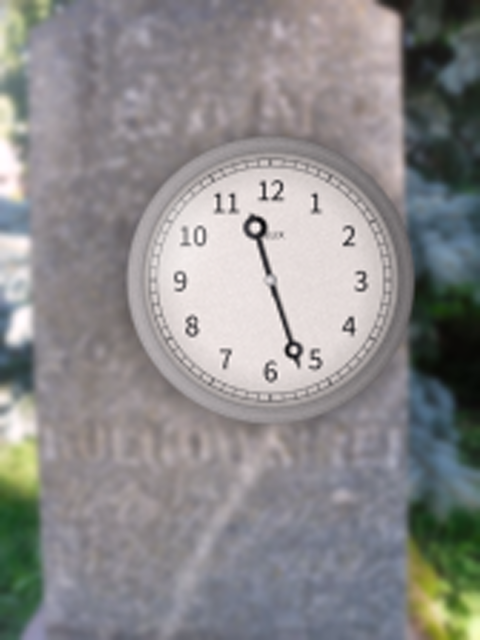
{"hour": 11, "minute": 27}
